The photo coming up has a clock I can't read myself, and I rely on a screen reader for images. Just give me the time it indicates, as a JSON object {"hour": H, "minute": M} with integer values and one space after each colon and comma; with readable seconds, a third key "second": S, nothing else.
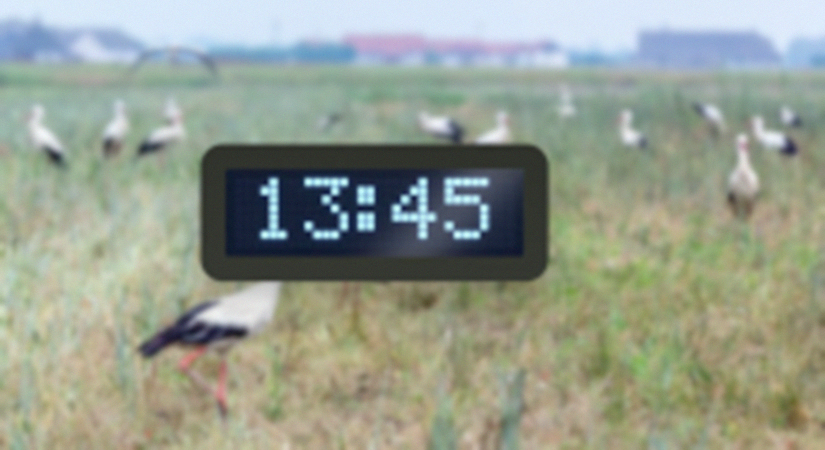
{"hour": 13, "minute": 45}
